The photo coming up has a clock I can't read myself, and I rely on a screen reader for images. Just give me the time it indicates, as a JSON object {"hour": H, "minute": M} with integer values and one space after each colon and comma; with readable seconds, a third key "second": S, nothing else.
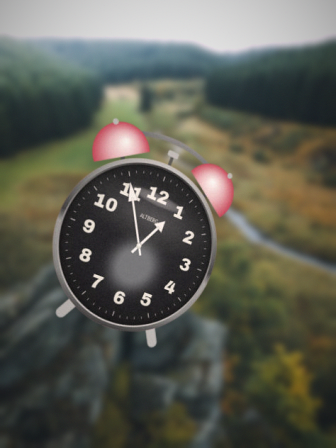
{"hour": 12, "minute": 55}
